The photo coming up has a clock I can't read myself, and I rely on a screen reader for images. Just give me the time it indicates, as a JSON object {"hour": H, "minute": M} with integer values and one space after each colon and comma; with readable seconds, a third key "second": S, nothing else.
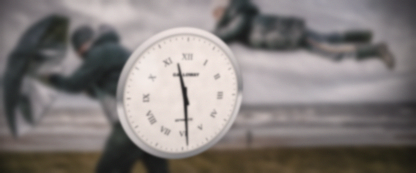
{"hour": 11, "minute": 29}
